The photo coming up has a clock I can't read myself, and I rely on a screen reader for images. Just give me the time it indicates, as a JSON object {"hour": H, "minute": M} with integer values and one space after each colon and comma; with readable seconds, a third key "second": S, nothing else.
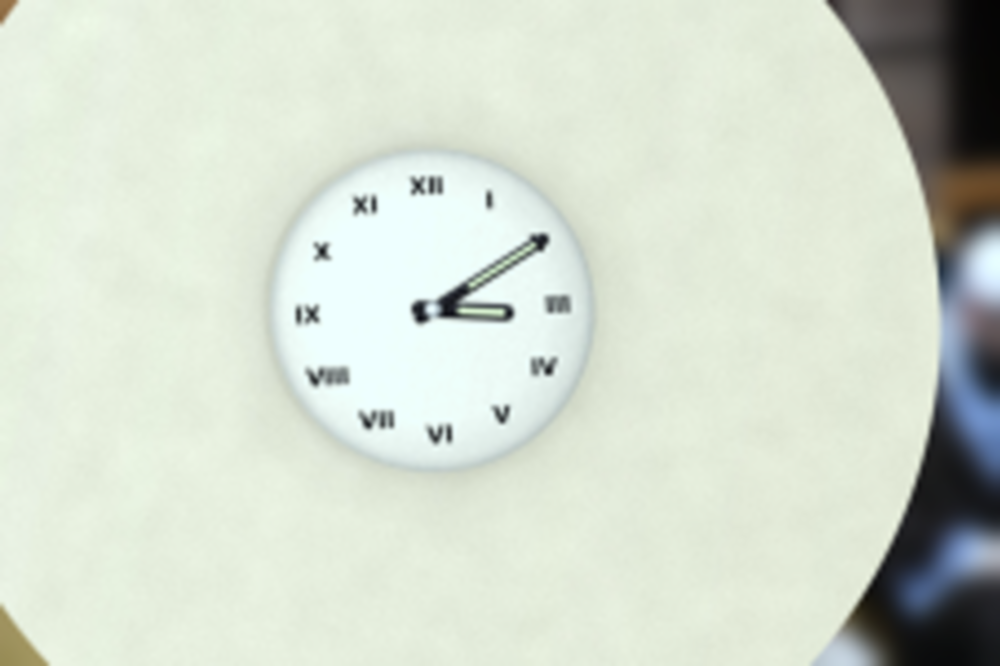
{"hour": 3, "minute": 10}
